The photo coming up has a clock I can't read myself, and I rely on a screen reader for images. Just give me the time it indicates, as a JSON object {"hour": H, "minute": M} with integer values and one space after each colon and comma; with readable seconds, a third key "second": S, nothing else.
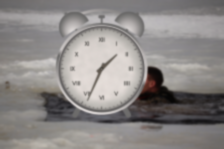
{"hour": 1, "minute": 34}
